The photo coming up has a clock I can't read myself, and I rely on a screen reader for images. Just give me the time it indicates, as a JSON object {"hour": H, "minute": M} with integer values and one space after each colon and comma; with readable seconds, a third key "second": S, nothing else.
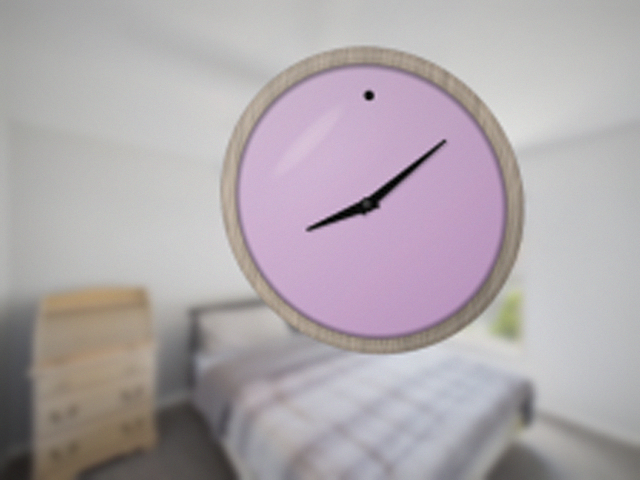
{"hour": 8, "minute": 8}
